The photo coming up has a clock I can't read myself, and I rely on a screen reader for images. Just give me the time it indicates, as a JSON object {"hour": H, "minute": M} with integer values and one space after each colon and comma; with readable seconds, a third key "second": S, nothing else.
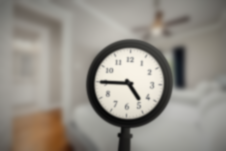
{"hour": 4, "minute": 45}
